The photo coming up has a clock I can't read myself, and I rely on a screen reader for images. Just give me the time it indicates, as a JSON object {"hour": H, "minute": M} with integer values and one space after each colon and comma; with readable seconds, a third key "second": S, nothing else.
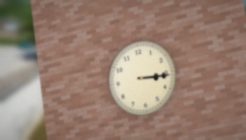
{"hour": 3, "minute": 16}
